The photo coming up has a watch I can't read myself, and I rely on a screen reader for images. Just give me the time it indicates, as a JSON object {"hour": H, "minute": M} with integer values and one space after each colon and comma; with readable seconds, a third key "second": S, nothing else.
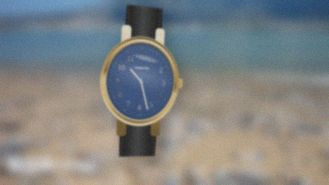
{"hour": 10, "minute": 27}
